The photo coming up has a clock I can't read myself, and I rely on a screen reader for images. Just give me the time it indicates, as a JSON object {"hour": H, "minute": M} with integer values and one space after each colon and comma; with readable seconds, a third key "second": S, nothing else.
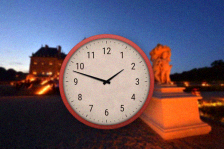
{"hour": 1, "minute": 48}
